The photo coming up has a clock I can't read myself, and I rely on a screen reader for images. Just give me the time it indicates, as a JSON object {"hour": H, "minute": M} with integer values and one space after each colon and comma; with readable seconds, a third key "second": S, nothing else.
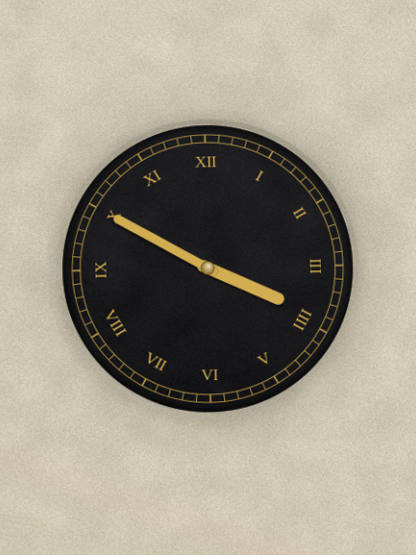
{"hour": 3, "minute": 50}
